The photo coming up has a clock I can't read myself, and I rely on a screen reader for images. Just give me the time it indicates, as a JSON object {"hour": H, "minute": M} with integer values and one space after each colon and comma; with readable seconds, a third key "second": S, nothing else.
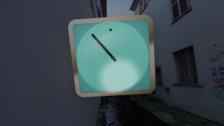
{"hour": 10, "minute": 54}
